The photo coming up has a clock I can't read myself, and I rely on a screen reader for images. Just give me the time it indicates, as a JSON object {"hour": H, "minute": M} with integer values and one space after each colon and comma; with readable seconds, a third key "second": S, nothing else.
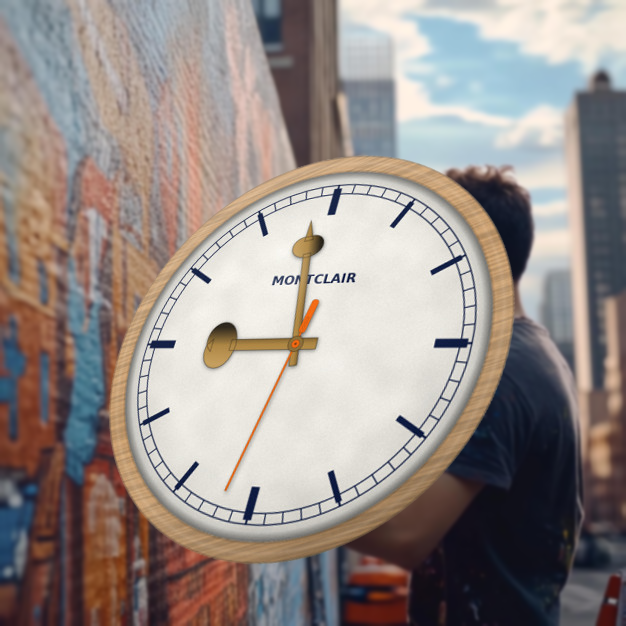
{"hour": 8, "minute": 58, "second": 32}
